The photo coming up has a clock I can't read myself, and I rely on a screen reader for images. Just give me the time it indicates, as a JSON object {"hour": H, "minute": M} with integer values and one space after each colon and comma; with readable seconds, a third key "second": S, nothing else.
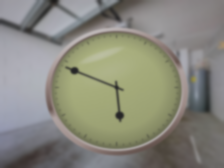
{"hour": 5, "minute": 49}
